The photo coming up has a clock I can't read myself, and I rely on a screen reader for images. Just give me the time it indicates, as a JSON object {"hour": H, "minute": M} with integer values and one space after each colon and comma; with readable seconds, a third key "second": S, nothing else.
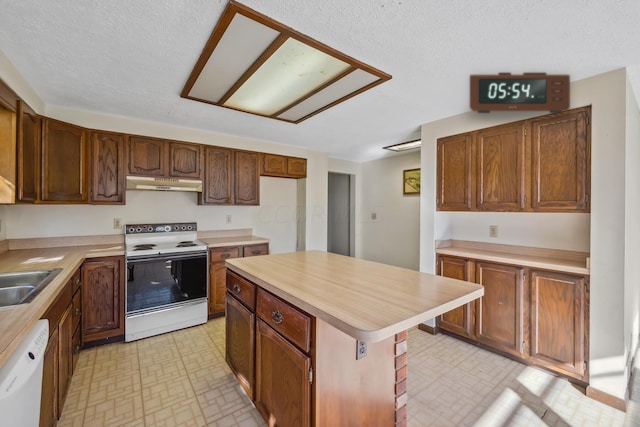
{"hour": 5, "minute": 54}
